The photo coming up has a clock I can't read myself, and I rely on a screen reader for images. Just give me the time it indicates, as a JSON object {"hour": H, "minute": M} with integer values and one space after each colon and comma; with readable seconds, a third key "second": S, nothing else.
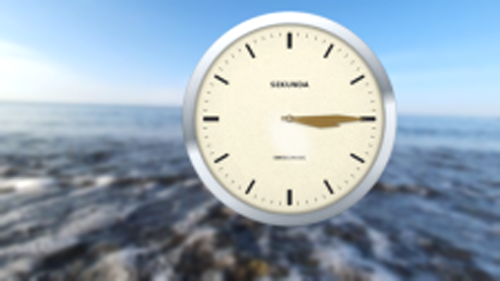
{"hour": 3, "minute": 15}
